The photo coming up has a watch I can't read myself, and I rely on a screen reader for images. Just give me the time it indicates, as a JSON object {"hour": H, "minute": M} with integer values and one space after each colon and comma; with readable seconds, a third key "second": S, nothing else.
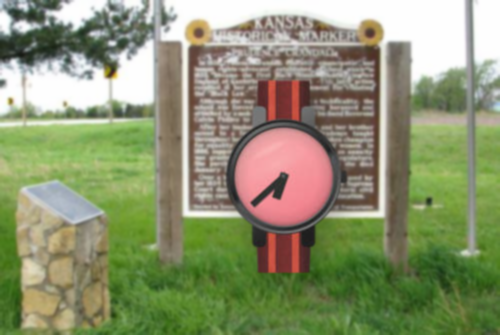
{"hour": 6, "minute": 38}
